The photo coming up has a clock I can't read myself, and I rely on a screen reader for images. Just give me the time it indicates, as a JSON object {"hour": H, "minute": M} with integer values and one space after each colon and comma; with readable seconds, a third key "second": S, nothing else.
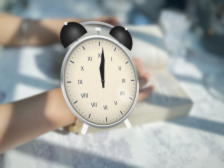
{"hour": 12, "minute": 1}
